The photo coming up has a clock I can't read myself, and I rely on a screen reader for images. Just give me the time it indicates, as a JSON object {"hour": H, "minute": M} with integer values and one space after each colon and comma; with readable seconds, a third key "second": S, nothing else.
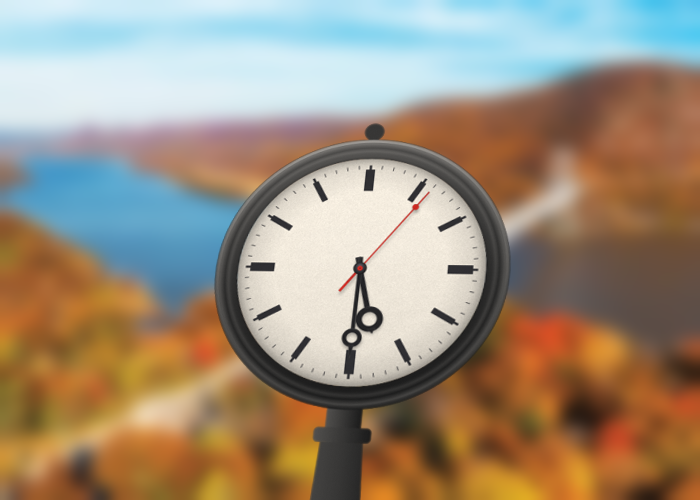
{"hour": 5, "minute": 30, "second": 6}
